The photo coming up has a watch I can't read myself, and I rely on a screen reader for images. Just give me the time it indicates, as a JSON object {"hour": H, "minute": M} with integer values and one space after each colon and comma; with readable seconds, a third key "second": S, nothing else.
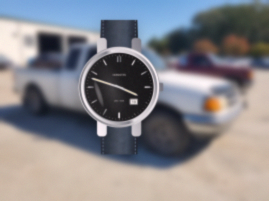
{"hour": 3, "minute": 48}
